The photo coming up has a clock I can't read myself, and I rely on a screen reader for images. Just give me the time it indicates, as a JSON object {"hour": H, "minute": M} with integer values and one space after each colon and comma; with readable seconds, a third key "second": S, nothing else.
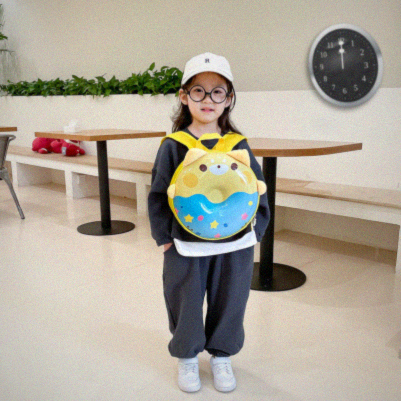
{"hour": 12, "minute": 0}
